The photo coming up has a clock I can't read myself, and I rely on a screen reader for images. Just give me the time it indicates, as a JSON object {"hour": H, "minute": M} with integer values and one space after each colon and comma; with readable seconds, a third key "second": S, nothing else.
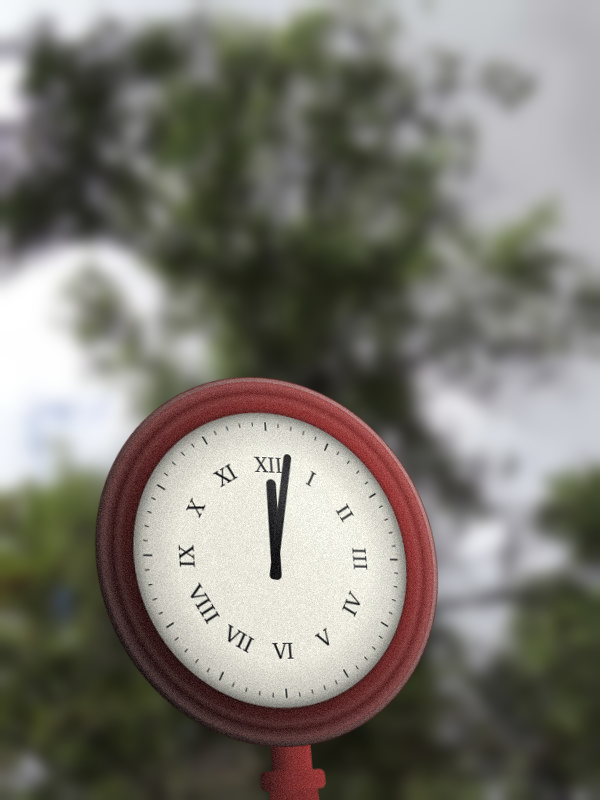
{"hour": 12, "minute": 2}
